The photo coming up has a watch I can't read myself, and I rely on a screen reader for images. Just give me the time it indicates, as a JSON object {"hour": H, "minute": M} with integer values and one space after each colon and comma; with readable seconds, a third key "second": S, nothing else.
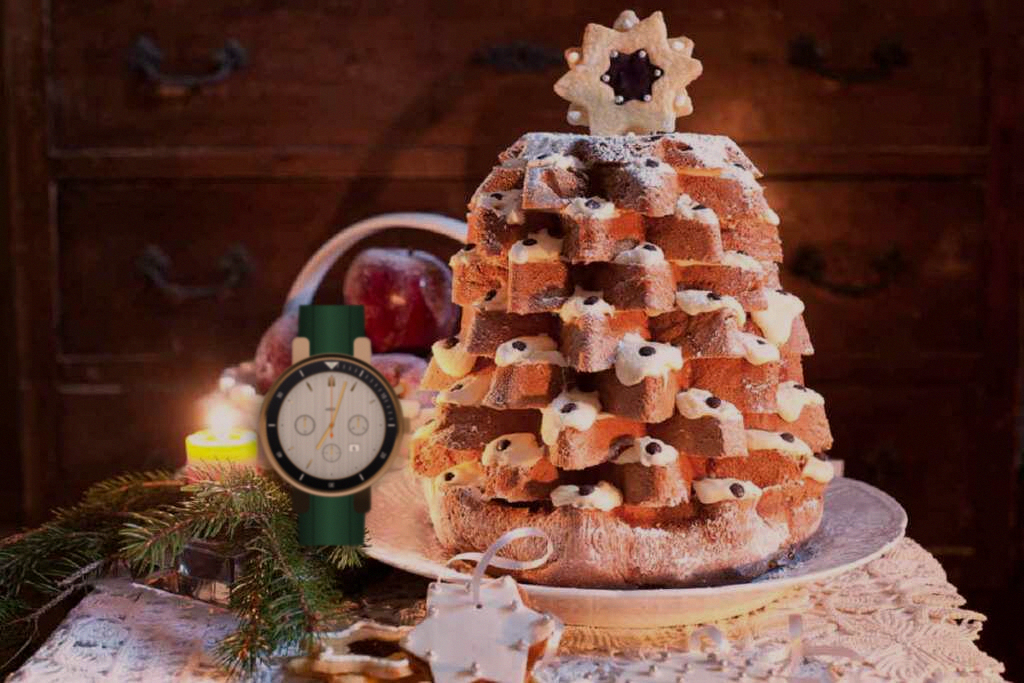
{"hour": 7, "minute": 3}
